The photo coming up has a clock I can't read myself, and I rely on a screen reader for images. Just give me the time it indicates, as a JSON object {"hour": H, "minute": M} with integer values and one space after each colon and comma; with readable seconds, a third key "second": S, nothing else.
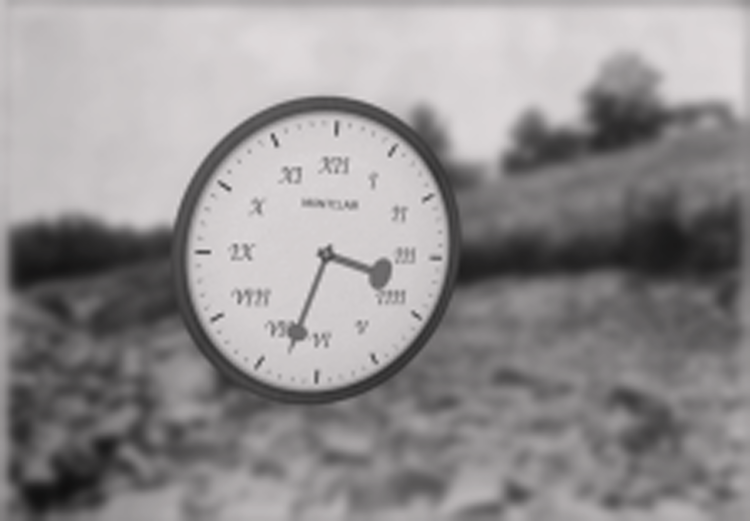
{"hour": 3, "minute": 33}
